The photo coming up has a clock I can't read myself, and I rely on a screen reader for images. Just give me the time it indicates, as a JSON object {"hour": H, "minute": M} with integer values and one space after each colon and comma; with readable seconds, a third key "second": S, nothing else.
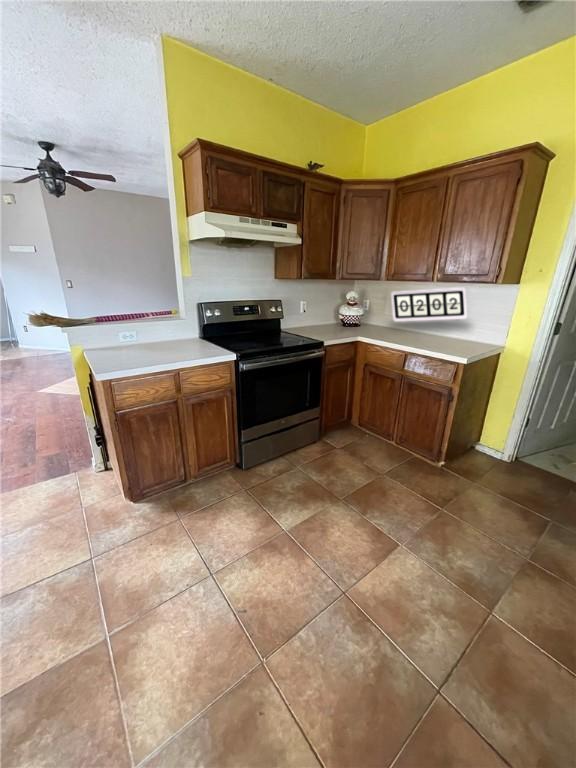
{"hour": 2, "minute": 2}
